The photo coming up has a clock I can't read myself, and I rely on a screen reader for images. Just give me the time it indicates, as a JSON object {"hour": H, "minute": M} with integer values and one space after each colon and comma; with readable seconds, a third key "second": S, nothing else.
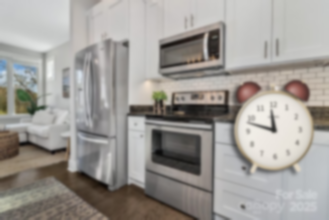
{"hour": 11, "minute": 48}
